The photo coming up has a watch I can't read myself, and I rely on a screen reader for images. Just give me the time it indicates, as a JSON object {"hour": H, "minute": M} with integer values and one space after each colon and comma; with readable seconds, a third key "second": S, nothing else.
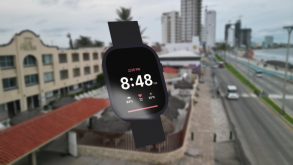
{"hour": 8, "minute": 48}
